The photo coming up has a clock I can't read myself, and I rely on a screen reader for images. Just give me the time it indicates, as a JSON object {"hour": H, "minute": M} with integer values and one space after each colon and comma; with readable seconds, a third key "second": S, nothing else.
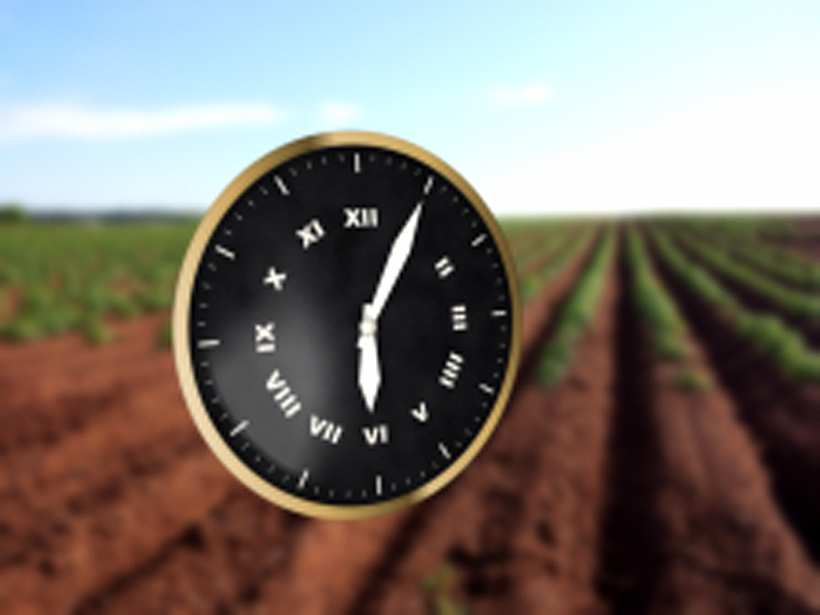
{"hour": 6, "minute": 5}
